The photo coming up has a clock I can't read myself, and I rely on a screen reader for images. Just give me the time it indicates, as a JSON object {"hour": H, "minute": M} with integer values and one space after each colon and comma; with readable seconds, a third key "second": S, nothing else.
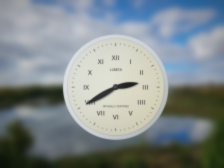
{"hour": 2, "minute": 40}
